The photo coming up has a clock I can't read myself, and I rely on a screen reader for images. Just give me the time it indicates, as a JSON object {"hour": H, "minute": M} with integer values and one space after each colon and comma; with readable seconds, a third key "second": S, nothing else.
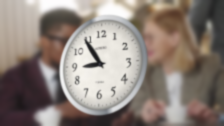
{"hour": 8, "minute": 54}
